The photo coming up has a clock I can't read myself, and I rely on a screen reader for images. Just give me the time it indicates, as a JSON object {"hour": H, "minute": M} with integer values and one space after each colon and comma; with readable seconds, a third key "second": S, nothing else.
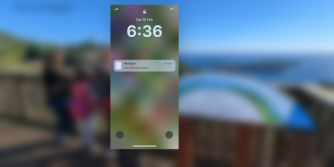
{"hour": 6, "minute": 36}
